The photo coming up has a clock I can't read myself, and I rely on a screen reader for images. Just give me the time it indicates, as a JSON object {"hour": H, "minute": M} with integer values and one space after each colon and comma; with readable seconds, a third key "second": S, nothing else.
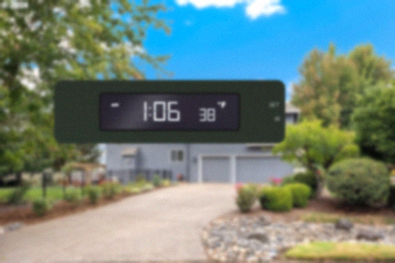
{"hour": 1, "minute": 6}
